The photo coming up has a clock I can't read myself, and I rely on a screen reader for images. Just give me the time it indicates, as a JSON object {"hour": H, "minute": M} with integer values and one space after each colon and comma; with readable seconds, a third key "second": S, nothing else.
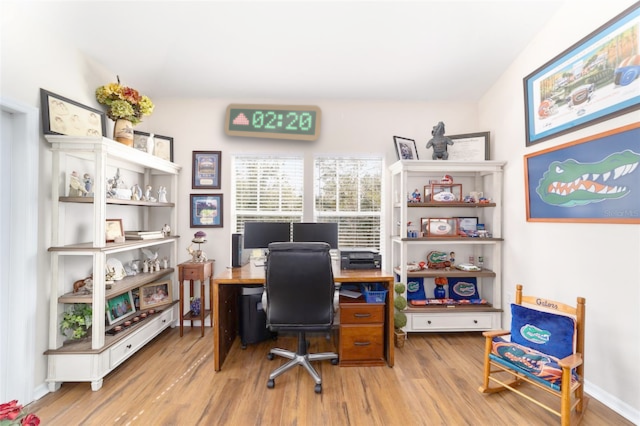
{"hour": 2, "minute": 20}
